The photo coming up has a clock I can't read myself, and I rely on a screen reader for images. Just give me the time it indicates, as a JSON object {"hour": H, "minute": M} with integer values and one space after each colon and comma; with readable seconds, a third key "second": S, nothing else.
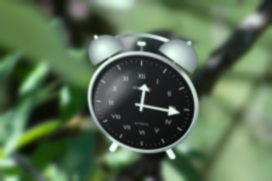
{"hour": 12, "minute": 16}
